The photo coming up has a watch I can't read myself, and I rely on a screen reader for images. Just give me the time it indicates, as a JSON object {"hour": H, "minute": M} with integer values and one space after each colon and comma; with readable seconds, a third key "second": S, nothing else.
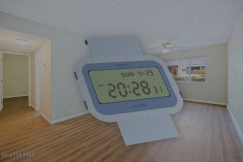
{"hour": 20, "minute": 28, "second": 31}
